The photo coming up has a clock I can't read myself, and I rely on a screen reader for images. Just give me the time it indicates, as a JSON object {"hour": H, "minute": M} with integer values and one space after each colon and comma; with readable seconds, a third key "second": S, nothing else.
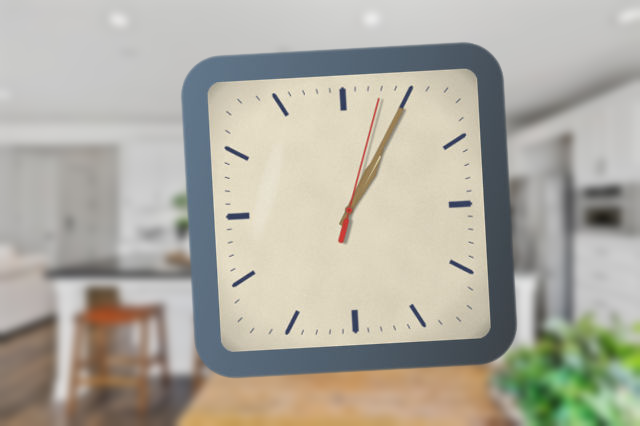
{"hour": 1, "minute": 5, "second": 3}
